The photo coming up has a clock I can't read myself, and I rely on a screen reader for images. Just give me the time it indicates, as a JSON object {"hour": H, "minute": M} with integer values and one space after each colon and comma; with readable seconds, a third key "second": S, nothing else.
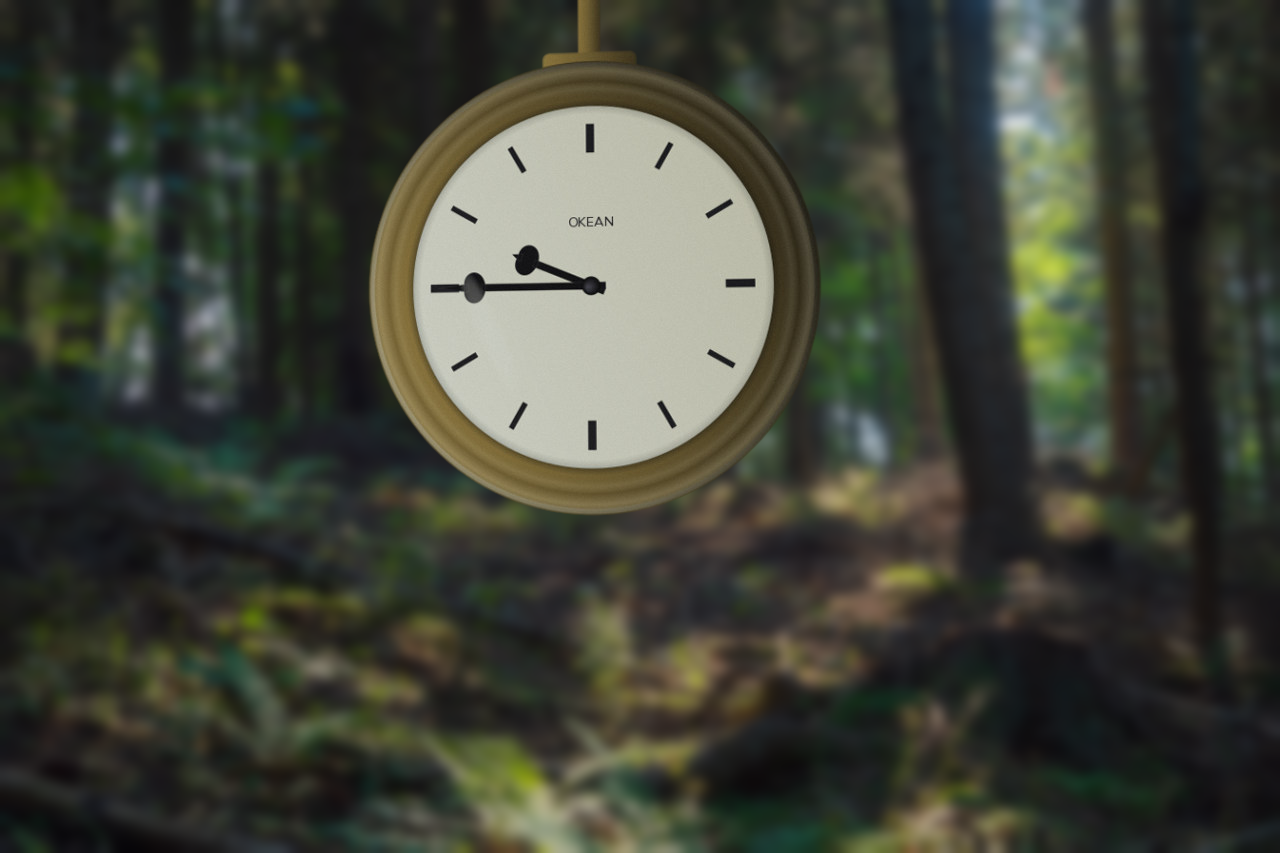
{"hour": 9, "minute": 45}
